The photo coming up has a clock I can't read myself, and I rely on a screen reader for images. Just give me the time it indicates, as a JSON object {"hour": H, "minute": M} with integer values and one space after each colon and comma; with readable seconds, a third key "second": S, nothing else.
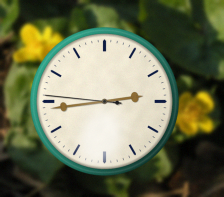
{"hour": 2, "minute": 43, "second": 46}
